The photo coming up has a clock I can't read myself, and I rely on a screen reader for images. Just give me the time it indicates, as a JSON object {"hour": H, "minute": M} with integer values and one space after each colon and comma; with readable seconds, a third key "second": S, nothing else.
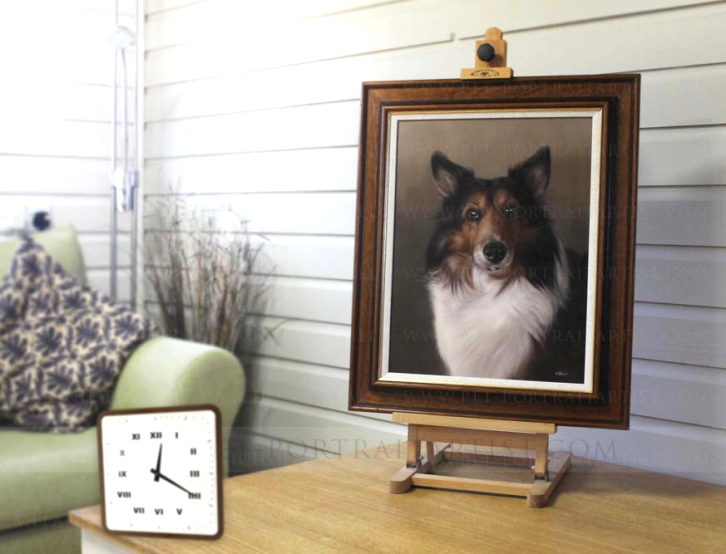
{"hour": 12, "minute": 20}
